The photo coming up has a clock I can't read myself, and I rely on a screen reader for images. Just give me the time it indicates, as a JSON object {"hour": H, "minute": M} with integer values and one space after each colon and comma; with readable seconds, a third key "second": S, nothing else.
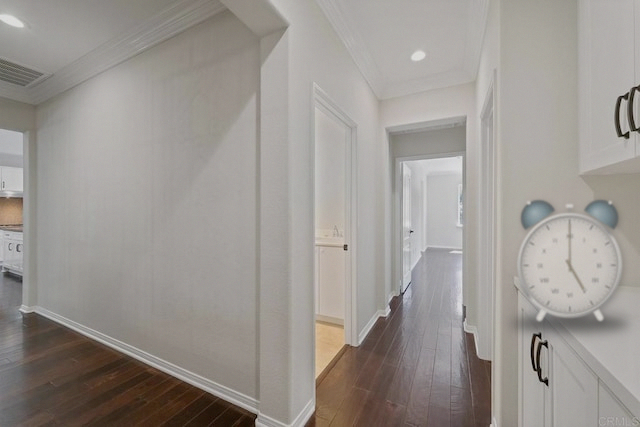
{"hour": 5, "minute": 0}
